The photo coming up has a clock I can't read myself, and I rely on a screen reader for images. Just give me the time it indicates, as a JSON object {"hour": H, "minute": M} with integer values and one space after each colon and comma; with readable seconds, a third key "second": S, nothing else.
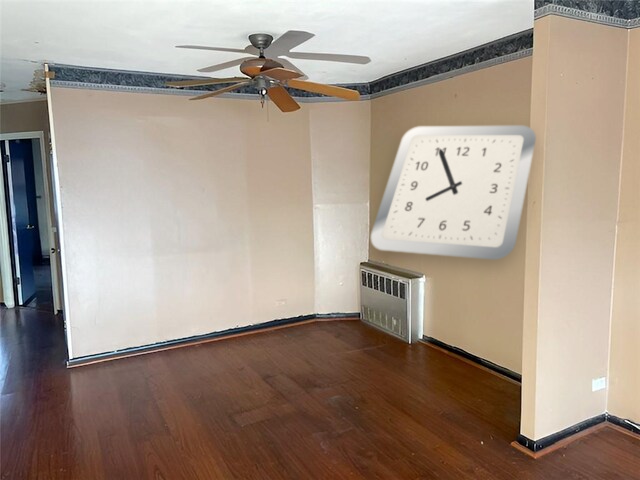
{"hour": 7, "minute": 55}
